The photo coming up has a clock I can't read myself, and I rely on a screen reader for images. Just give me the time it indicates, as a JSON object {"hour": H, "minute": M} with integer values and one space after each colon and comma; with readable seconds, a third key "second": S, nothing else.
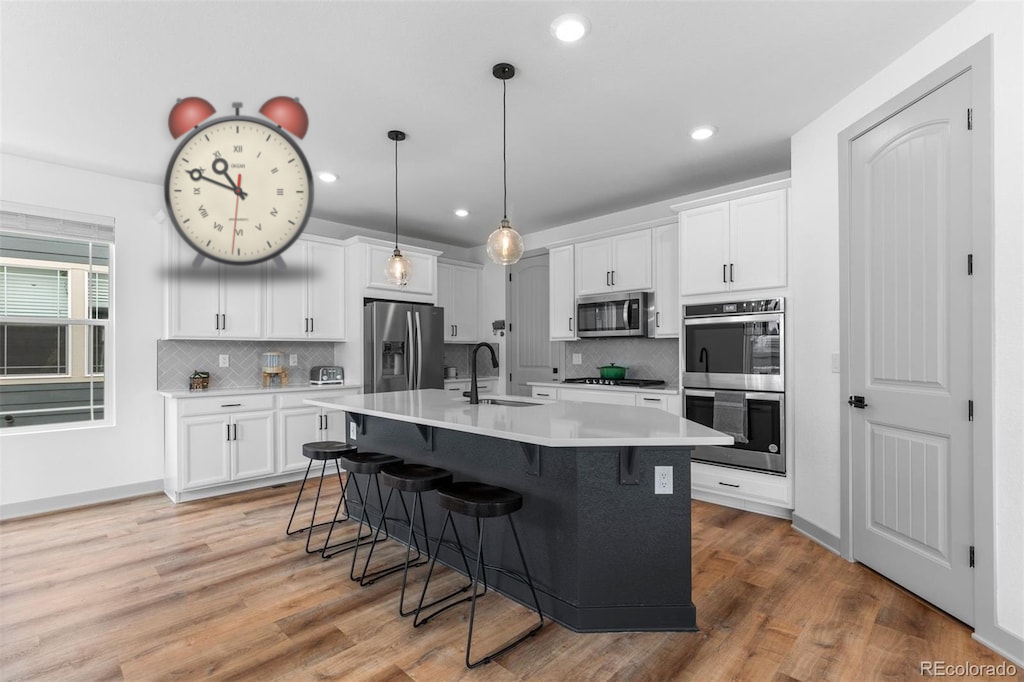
{"hour": 10, "minute": 48, "second": 31}
